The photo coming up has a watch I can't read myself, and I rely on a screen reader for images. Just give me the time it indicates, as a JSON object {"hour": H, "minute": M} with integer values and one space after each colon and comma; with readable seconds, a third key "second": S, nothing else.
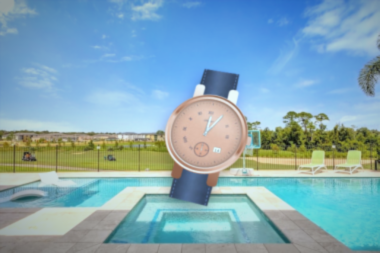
{"hour": 12, "minute": 5}
